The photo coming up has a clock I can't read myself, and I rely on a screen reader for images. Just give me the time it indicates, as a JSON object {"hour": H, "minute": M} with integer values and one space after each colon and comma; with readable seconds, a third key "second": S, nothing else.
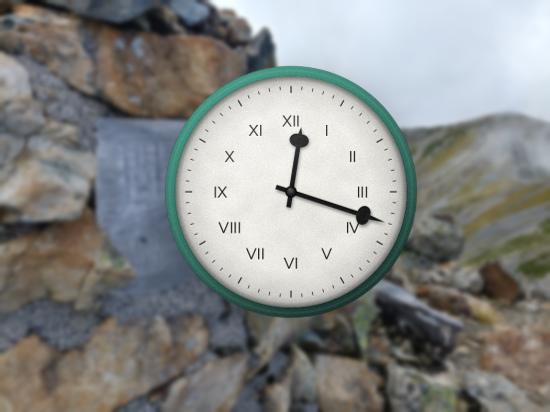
{"hour": 12, "minute": 18}
